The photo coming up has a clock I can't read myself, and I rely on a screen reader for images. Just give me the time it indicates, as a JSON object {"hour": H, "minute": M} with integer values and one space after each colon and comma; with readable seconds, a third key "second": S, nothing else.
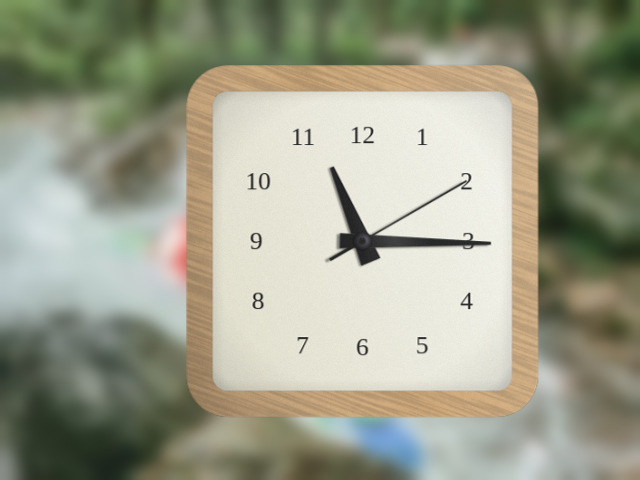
{"hour": 11, "minute": 15, "second": 10}
